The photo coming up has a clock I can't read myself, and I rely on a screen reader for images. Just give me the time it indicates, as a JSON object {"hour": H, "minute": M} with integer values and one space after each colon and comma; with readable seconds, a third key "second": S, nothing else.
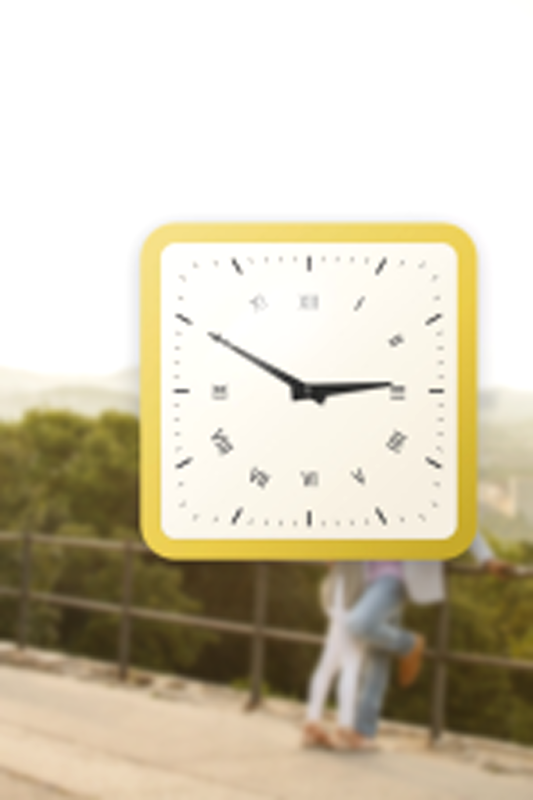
{"hour": 2, "minute": 50}
